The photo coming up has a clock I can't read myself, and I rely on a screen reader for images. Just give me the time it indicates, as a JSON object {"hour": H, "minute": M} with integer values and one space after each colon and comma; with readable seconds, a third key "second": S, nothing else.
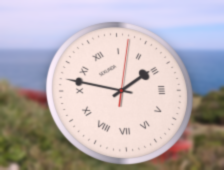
{"hour": 2, "minute": 52, "second": 7}
